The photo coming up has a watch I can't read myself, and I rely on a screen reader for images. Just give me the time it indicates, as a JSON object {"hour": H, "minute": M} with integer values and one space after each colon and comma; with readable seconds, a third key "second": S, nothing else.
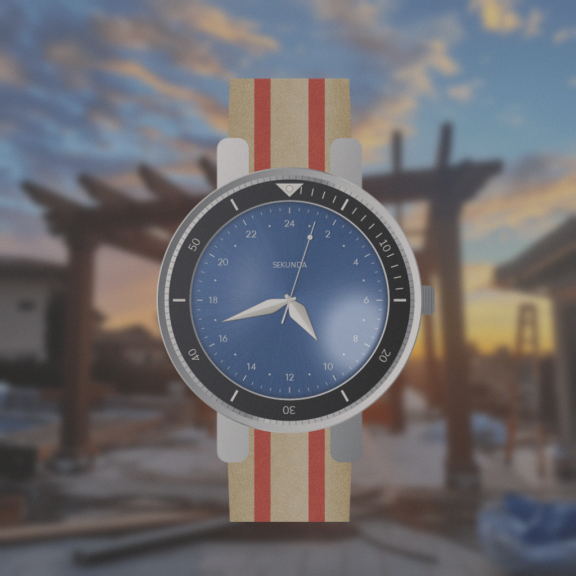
{"hour": 9, "minute": 42, "second": 3}
